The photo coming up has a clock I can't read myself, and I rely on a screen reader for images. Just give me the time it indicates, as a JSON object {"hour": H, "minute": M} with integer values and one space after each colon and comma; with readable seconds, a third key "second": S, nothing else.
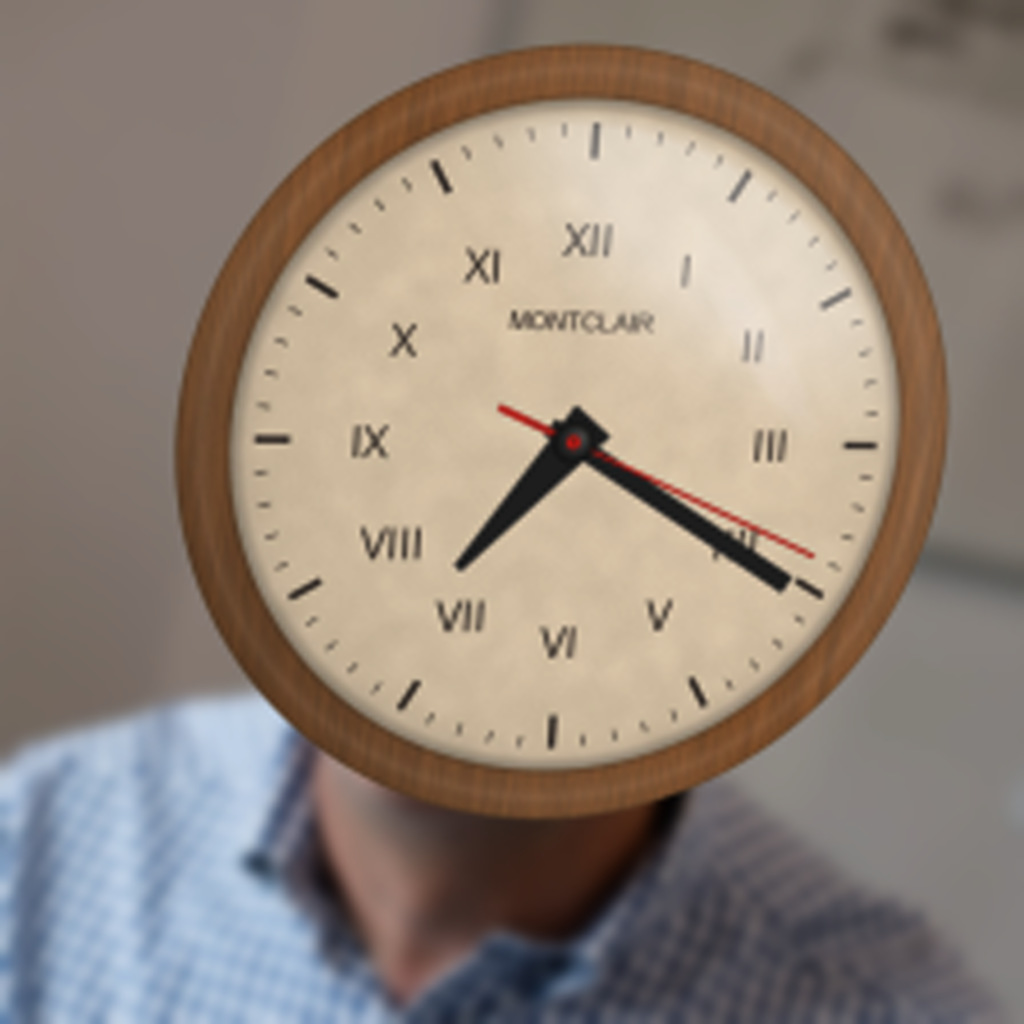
{"hour": 7, "minute": 20, "second": 19}
